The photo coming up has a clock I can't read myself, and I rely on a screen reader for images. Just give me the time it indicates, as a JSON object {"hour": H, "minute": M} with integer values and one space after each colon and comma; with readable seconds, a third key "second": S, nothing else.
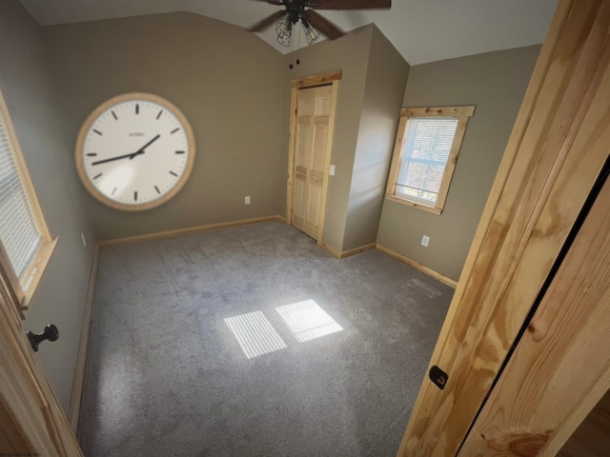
{"hour": 1, "minute": 43}
